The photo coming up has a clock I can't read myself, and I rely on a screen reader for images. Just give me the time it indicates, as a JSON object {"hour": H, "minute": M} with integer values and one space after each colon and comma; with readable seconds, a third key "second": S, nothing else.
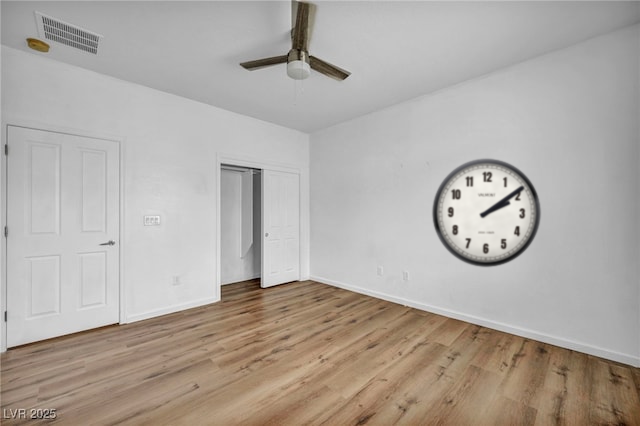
{"hour": 2, "minute": 9}
